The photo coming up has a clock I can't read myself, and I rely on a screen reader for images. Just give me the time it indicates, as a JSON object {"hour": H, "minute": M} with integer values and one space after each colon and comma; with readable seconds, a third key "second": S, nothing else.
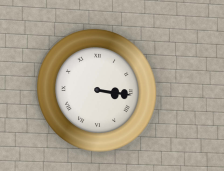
{"hour": 3, "minute": 16}
